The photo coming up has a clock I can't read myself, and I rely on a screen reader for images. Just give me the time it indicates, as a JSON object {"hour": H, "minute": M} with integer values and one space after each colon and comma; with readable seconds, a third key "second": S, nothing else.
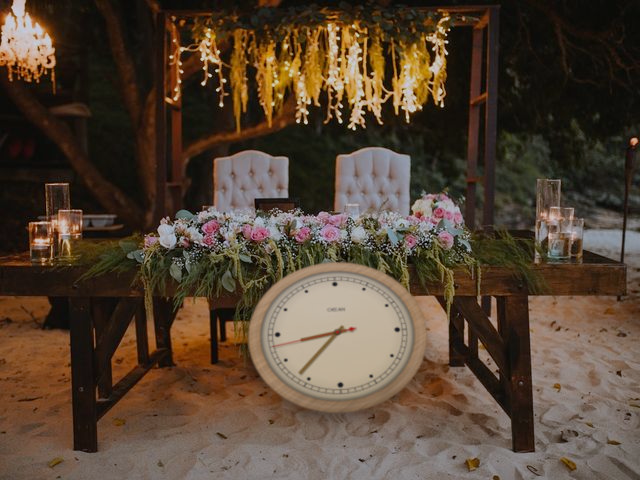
{"hour": 8, "minute": 36, "second": 43}
